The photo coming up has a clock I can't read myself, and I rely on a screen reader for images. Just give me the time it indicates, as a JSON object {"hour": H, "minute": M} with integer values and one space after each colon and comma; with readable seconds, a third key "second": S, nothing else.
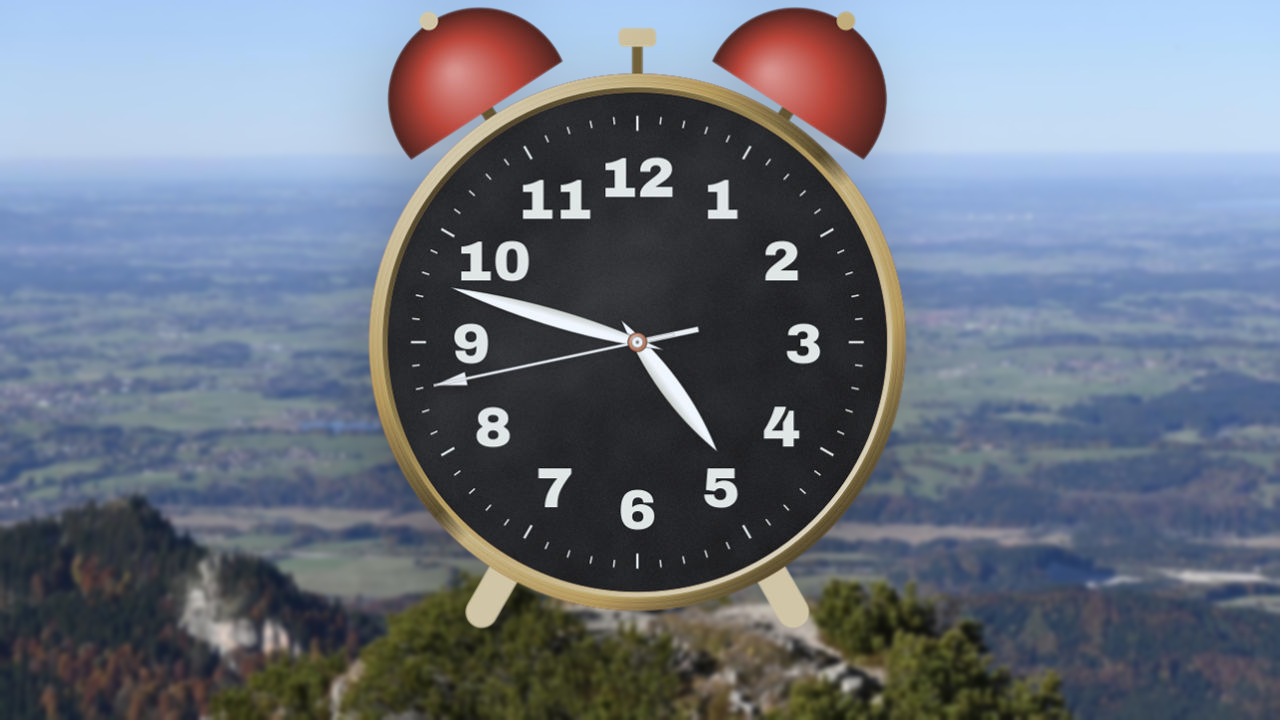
{"hour": 4, "minute": 47, "second": 43}
